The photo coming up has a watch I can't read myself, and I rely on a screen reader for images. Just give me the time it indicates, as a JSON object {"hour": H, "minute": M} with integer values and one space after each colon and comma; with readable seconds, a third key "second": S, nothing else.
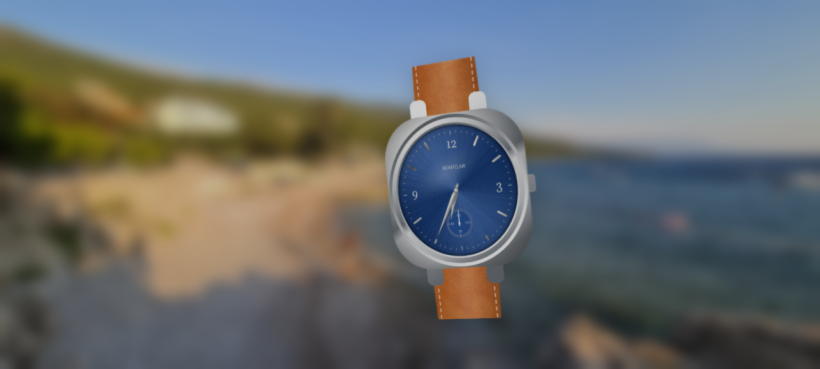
{"hour": 6, "minute": 35}
